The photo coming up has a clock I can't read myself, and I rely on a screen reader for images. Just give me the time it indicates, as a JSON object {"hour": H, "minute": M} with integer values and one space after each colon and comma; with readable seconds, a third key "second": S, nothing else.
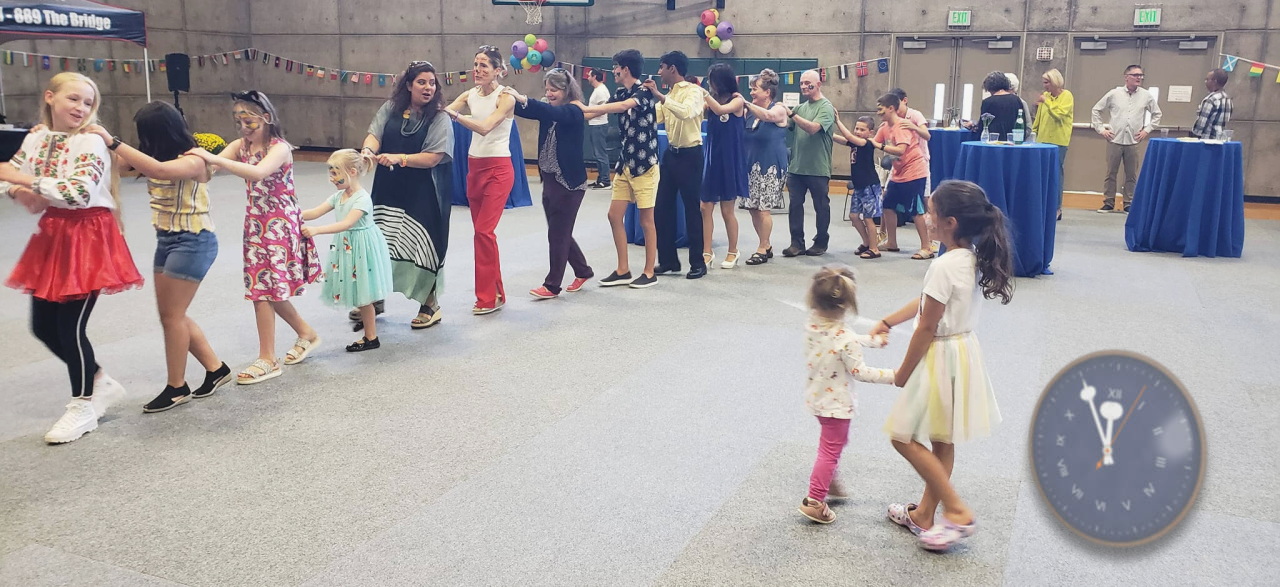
{"hour": 11, "minute": 55, "second": 4}
